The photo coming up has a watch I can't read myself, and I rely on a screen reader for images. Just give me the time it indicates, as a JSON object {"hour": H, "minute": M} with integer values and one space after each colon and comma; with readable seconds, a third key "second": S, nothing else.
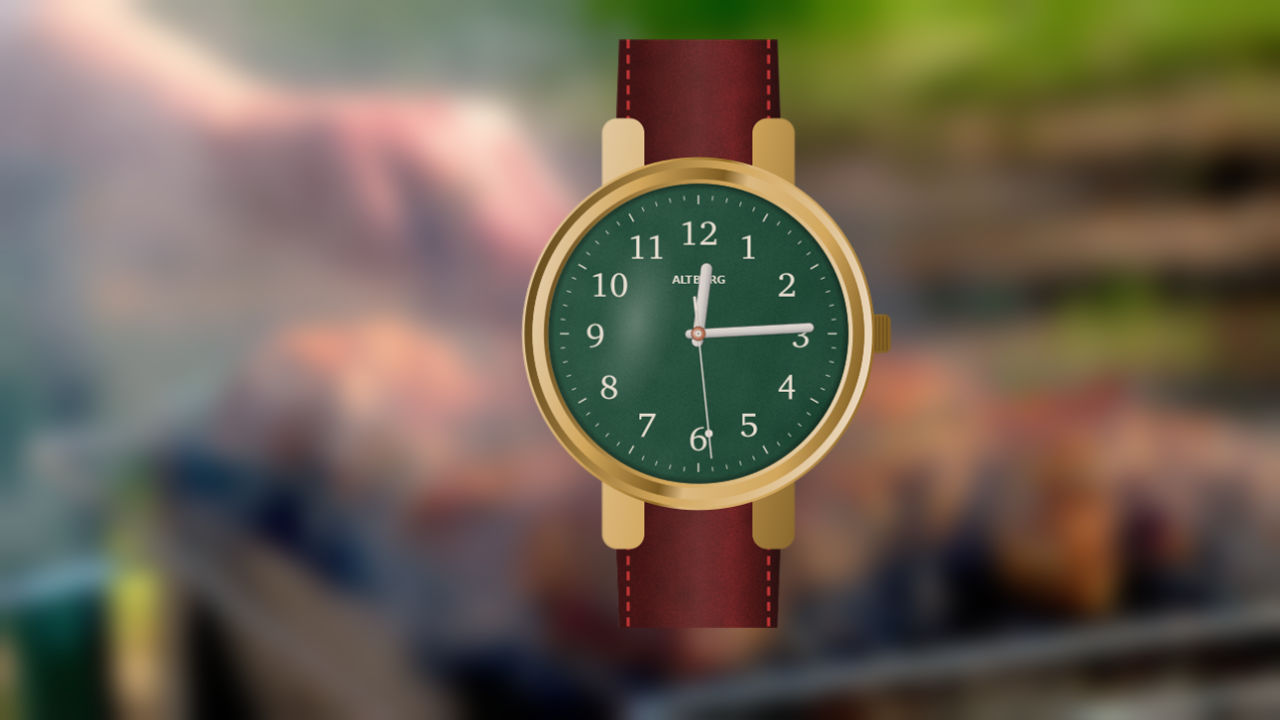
{"hour": 12, "minute": 14, "second": 29}
